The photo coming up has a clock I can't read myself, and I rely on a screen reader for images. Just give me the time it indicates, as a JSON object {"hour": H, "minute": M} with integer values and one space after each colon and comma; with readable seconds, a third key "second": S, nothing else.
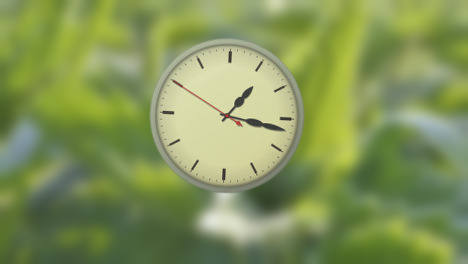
{"hour": 1, "minute": 16, "second": 50}
